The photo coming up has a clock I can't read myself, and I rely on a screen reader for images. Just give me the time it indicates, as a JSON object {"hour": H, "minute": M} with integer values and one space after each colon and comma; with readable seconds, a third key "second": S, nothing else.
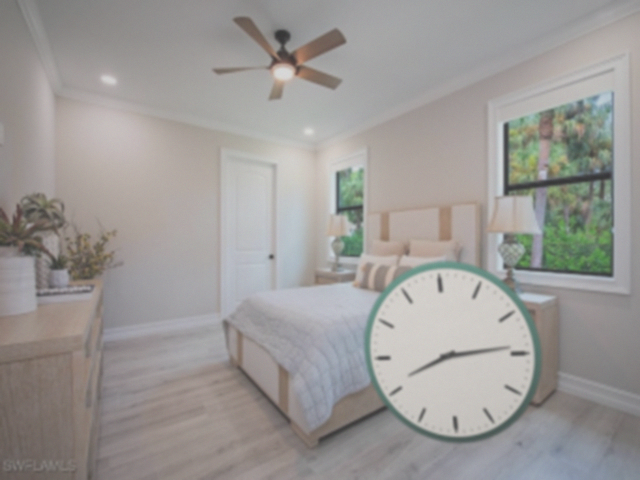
{"hour": 8, "minute": 14}
